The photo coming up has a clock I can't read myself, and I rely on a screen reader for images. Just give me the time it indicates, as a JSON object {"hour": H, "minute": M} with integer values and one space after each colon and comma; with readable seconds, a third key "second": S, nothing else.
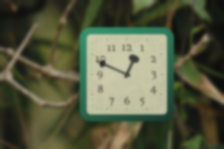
{"hour": 12, "minute": 49}
